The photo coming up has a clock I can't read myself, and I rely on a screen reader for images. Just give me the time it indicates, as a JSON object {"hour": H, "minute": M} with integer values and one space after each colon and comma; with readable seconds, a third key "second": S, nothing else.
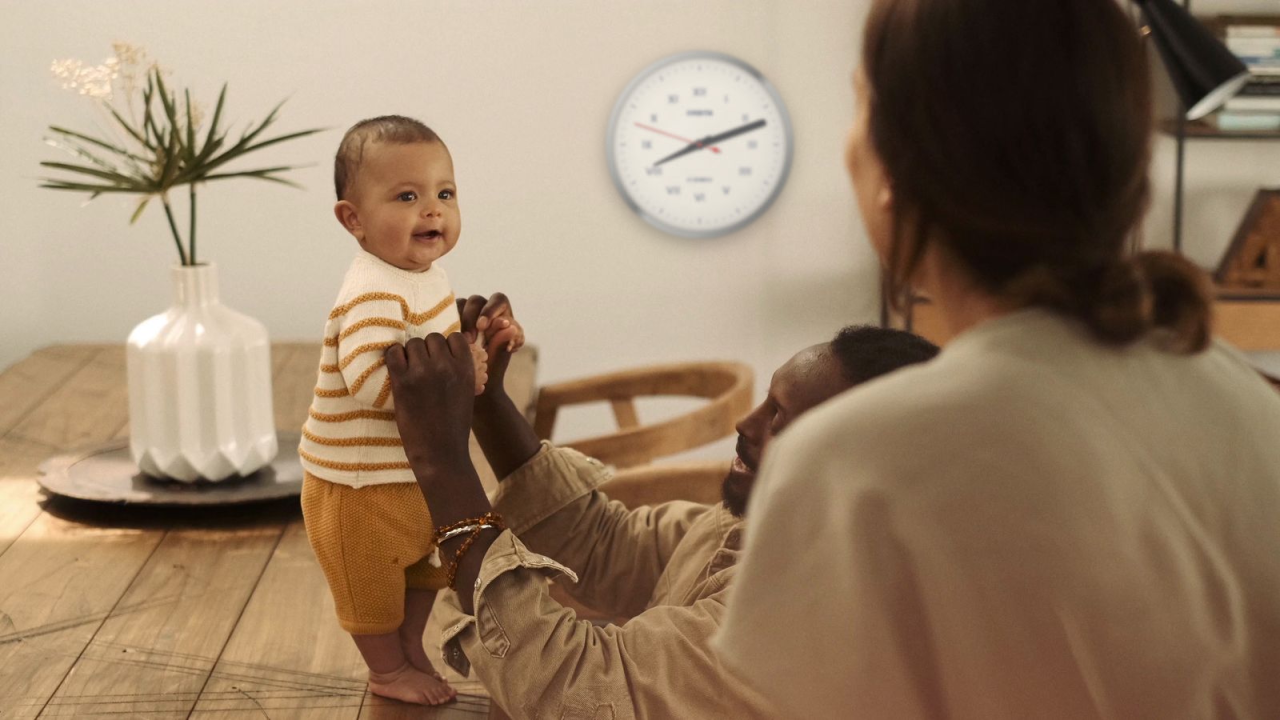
{"hour": 8, "minute": 11, "second": 48}
